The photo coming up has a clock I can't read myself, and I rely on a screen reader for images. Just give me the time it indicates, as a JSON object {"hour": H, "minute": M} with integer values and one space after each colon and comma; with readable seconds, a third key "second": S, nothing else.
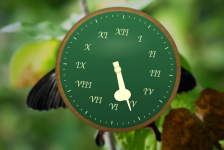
{"hour": 5, "minute": 26}
